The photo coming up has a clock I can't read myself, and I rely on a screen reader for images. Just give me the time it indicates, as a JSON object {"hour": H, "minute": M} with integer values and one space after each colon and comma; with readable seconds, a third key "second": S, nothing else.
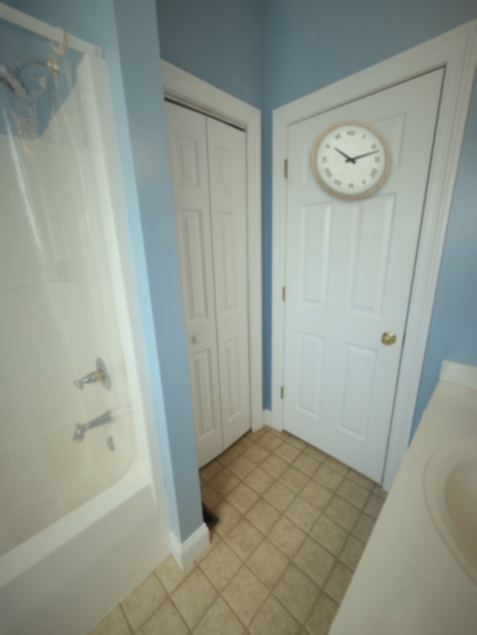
{"hour": 10, "minute": 12}
